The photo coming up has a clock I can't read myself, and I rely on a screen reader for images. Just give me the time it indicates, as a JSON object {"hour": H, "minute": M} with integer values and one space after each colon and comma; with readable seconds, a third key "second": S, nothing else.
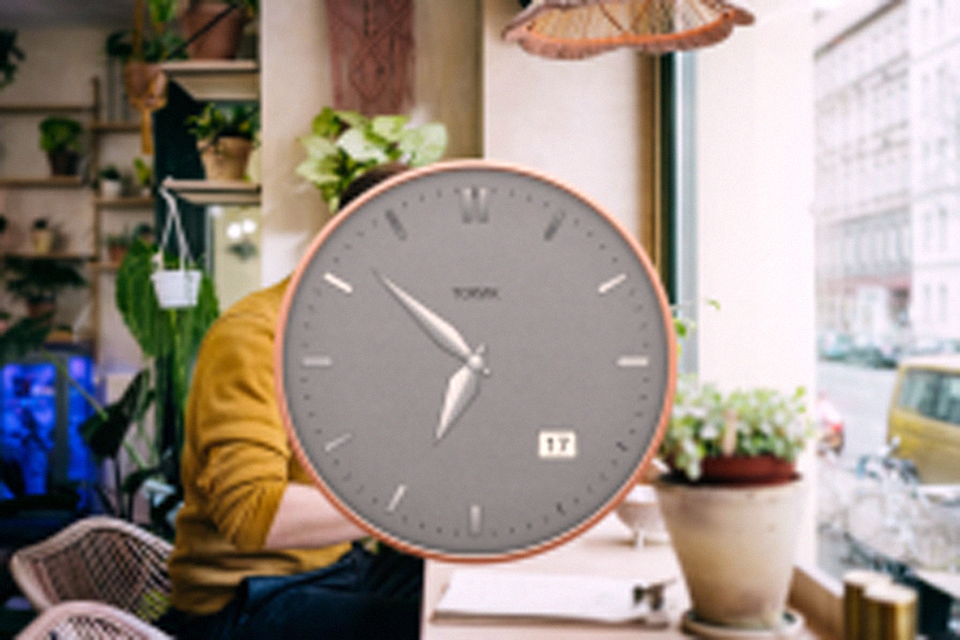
{"hour": 6, "minute": 52}
